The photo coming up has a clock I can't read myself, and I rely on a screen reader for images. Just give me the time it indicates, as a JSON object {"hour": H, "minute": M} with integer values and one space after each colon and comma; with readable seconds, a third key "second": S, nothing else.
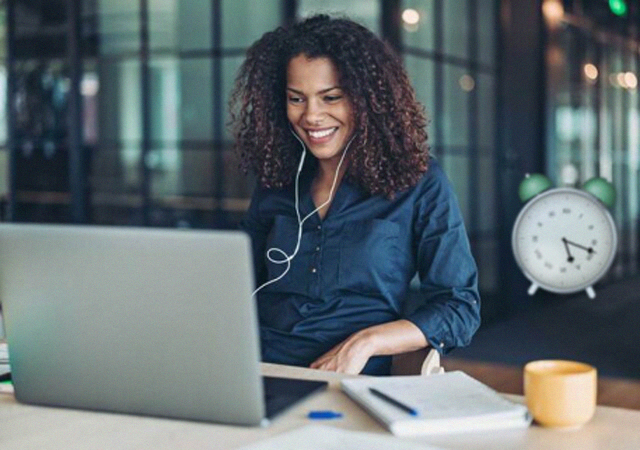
{"hour": 5, "minute": 18}
